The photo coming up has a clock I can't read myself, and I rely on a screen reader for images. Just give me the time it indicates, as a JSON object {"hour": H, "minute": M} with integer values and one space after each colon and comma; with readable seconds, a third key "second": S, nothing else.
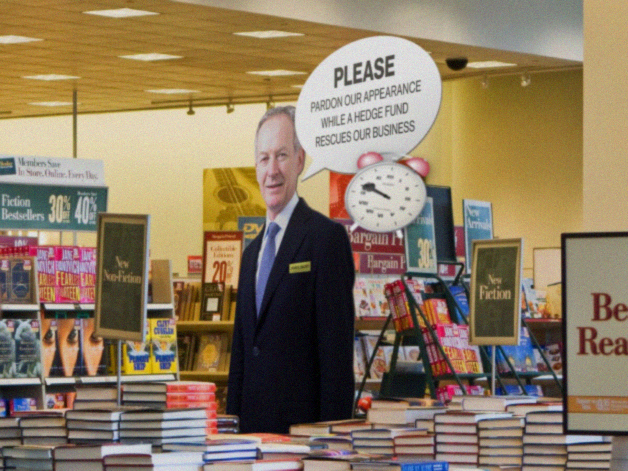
{"hour": 9, "minute": 48}
